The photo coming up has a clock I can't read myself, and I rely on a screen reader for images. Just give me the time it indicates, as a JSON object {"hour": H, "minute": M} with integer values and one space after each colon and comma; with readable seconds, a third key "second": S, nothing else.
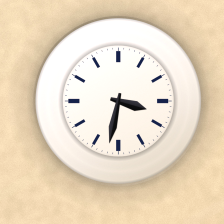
{"hour": 3, "minute": 32}
